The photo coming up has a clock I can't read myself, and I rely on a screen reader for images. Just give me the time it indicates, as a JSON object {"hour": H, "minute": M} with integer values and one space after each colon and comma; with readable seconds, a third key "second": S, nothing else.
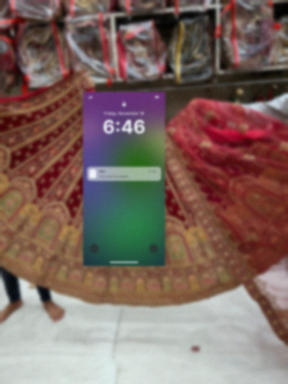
{"hour": 6, "minute": 46}
